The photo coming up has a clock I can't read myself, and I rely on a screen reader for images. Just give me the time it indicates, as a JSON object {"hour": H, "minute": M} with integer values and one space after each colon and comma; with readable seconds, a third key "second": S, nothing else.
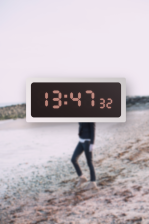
{"hour": 13, "minute": 47, "second": 32}
